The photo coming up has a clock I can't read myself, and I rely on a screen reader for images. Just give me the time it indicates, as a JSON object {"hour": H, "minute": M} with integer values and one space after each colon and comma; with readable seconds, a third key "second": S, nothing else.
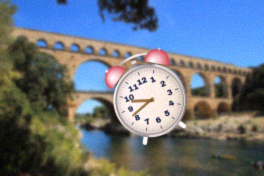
{"hour": 9, "minute": 42}
